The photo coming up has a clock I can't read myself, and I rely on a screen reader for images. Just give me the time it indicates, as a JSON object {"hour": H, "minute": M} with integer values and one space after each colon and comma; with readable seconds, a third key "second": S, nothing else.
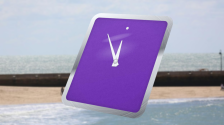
{"hour": 11, "minute": 54}
